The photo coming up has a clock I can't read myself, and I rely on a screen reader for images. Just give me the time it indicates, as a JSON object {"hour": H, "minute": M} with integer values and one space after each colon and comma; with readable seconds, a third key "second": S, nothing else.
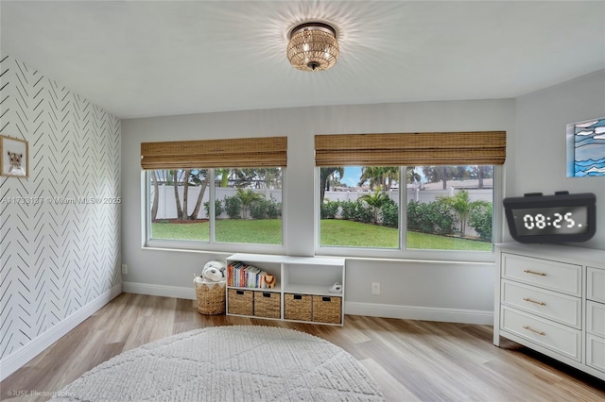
{"hour": 8, "minute": 25}
